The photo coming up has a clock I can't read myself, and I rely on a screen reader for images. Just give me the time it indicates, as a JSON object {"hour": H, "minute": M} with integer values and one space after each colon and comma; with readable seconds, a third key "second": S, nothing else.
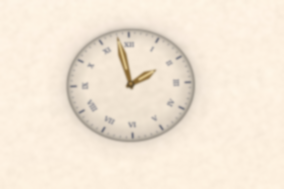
{"hour": 1, "minute": 58}
